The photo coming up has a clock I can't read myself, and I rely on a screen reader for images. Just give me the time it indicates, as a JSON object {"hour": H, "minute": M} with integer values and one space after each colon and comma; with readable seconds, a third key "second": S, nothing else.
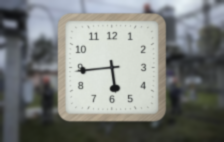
{"hour": 5, "minute": 44}
